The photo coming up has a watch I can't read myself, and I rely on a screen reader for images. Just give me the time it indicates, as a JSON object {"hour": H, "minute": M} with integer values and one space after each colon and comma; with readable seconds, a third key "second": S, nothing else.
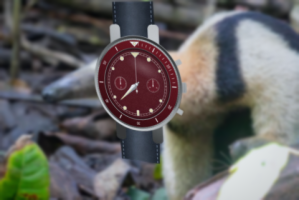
{"hour": 7, "minute": 38}
